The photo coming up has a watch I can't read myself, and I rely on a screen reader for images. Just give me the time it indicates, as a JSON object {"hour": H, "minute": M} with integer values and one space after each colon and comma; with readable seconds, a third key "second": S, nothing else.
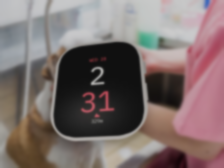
{"hour": 2, "minute": 31}
